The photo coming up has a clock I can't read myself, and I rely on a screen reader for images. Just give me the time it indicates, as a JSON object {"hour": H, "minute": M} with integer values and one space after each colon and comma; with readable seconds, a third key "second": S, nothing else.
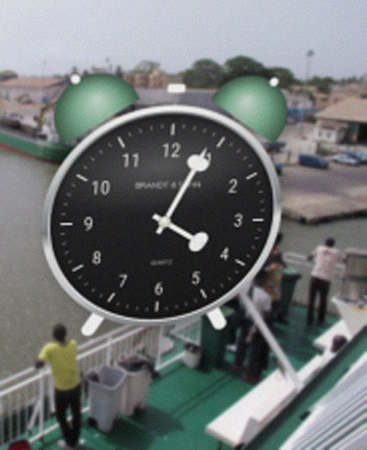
{"hour": 4, "minute": 4}
